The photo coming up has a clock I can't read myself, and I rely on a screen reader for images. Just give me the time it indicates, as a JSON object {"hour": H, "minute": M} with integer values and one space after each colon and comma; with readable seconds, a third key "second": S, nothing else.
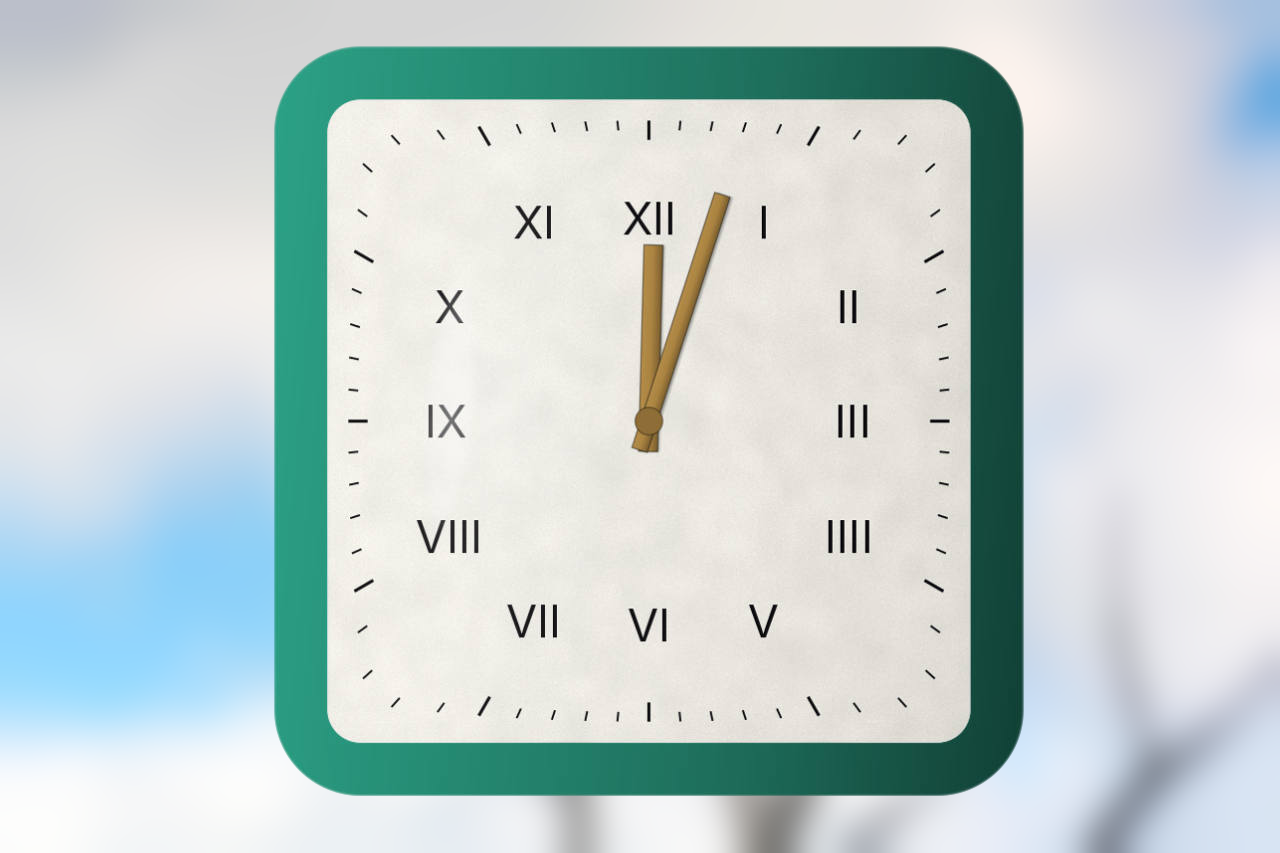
{"hour": 12, "minute": 3}
